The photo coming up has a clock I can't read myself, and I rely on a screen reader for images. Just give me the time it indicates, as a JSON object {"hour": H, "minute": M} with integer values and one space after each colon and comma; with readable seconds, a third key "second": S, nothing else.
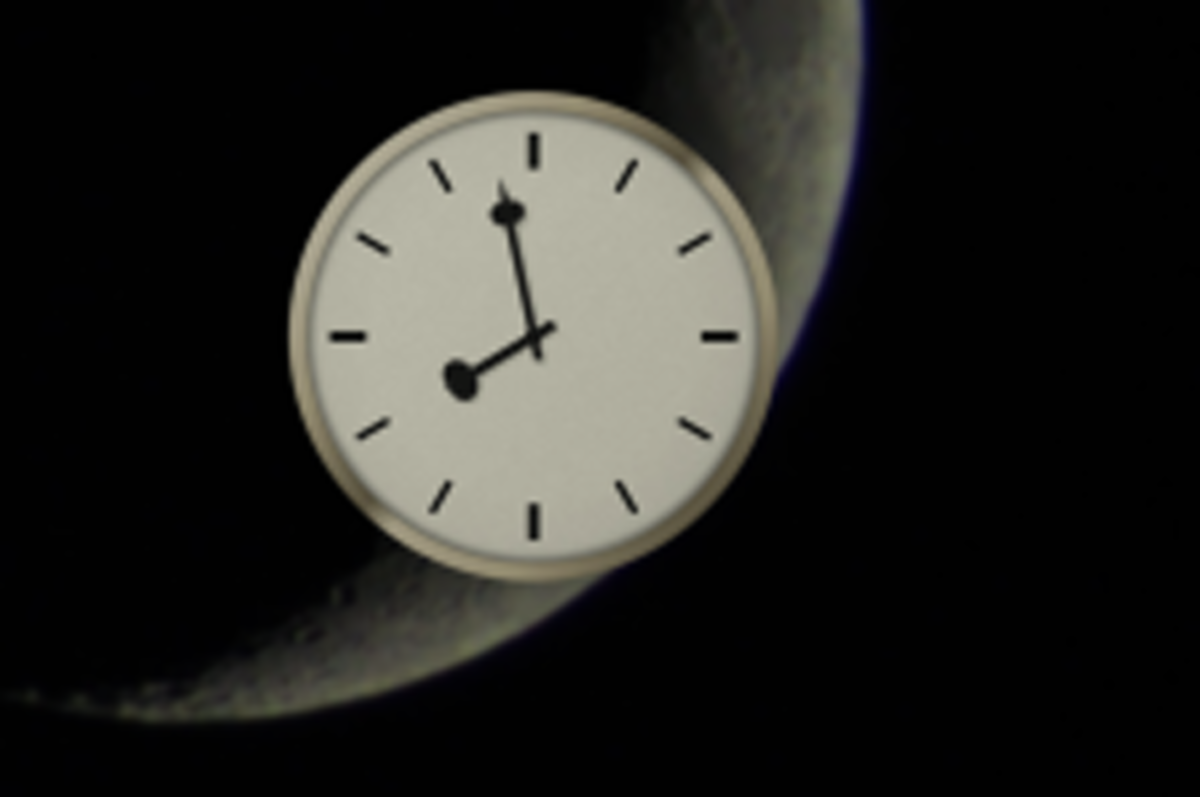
{"hour": 7, "minute": 58}
